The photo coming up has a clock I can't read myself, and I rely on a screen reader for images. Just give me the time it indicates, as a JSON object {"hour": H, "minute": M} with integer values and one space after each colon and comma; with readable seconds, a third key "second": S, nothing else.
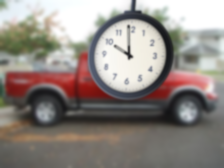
{"hour": 9, "minute": 59}
